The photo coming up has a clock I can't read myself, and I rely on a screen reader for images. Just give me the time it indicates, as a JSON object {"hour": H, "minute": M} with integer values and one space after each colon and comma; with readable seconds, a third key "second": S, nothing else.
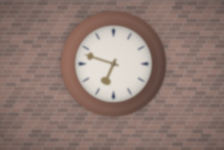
{"hour": 6, "minute": 48}
